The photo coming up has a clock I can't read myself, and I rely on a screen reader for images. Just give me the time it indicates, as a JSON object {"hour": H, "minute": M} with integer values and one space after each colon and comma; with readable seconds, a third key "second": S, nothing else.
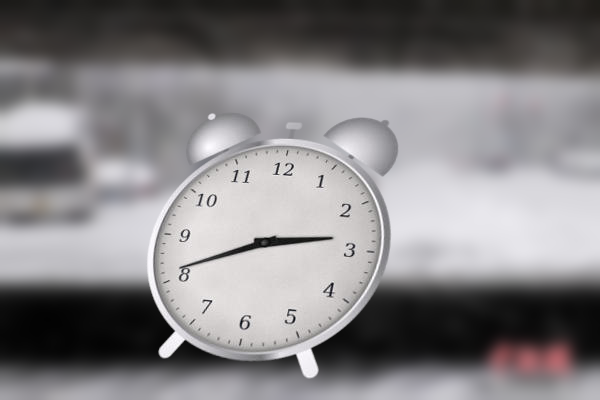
{"hour": 2, "minute": 41}
